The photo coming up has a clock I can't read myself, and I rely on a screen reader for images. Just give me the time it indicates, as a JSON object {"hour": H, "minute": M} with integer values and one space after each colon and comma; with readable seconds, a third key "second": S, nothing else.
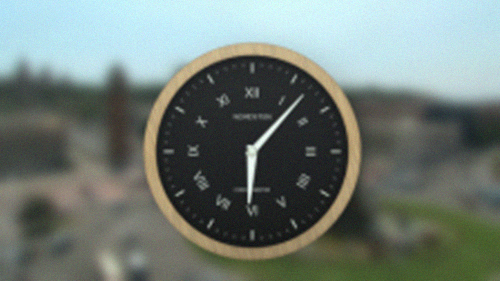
{"hour": 6, "minute": 7}
